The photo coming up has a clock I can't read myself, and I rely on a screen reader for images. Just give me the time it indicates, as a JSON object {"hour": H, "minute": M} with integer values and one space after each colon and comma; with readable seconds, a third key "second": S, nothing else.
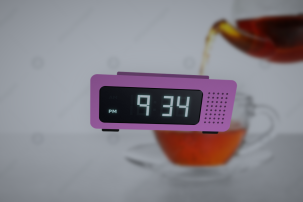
{"hour": 9, "minute": 34}
